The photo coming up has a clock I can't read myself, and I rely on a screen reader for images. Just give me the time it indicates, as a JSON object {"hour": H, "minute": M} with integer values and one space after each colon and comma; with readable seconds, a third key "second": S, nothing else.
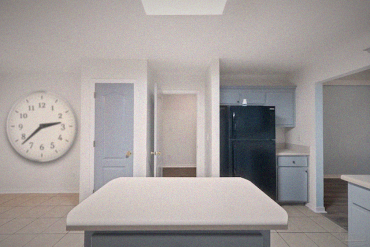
{"hour": 2, "minute": 38}
